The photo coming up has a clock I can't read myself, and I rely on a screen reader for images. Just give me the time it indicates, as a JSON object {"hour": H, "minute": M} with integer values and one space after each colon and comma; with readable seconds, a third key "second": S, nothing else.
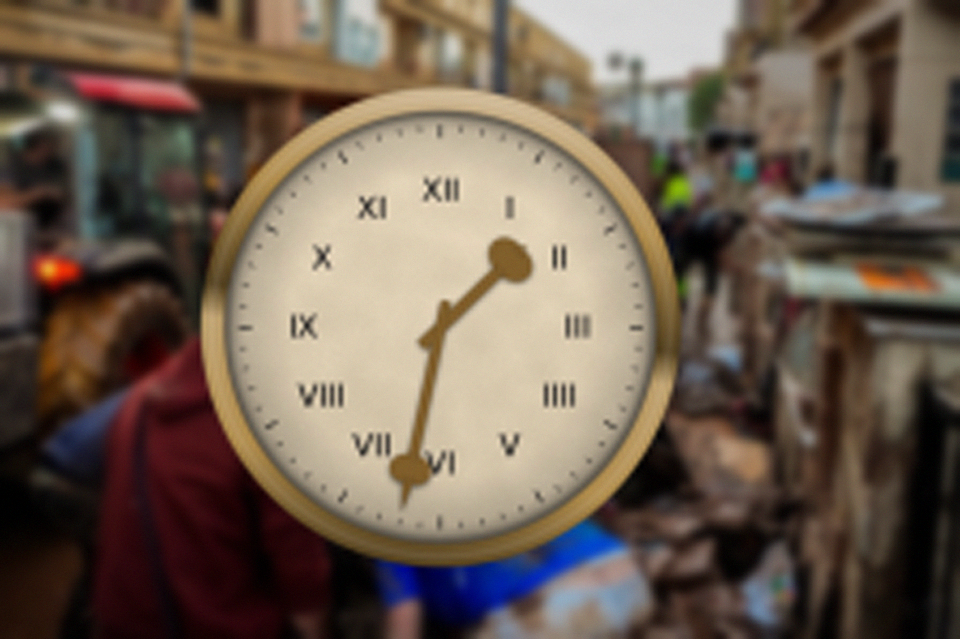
{"hour": 1, "minute": 32}
